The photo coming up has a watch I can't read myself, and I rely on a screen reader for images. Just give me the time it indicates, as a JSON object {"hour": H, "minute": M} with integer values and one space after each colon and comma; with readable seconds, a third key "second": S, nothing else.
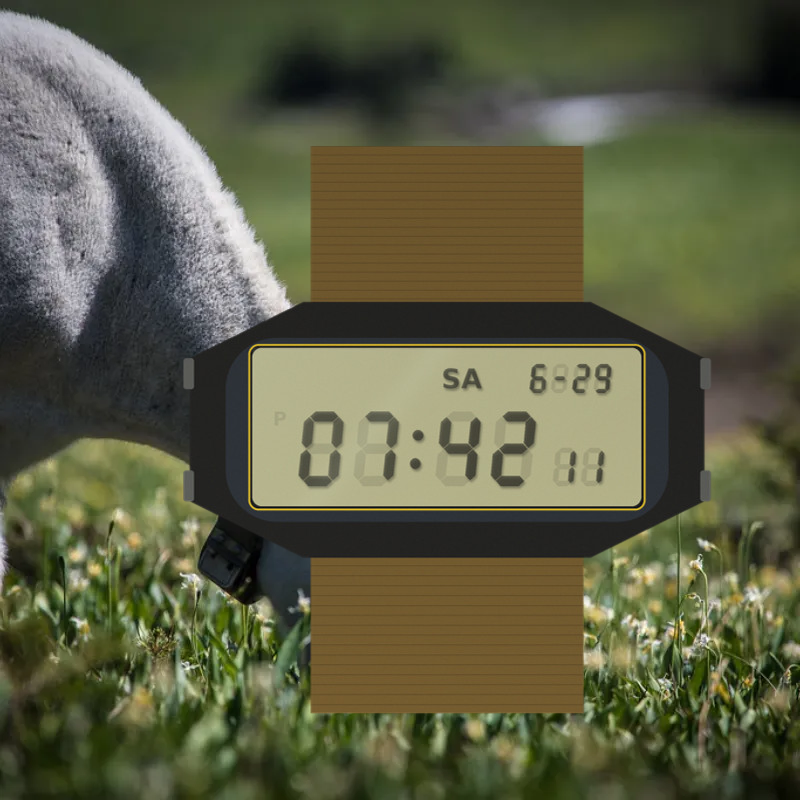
{"hour": 7, "minute": 42, "second": 11}
